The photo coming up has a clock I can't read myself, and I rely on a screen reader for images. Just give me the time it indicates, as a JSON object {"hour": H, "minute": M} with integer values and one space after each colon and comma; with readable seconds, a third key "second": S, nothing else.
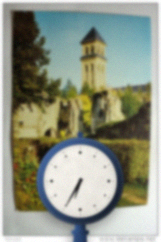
{"hour": 6, "minute": 35}
